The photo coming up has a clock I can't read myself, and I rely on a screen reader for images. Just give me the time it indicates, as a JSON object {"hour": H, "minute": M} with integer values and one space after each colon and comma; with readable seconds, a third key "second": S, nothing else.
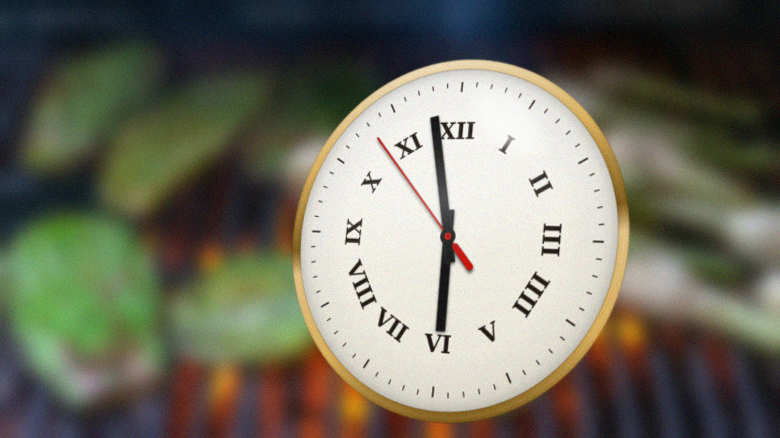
{"hour": 5, "minute": 57, "second": 53}
